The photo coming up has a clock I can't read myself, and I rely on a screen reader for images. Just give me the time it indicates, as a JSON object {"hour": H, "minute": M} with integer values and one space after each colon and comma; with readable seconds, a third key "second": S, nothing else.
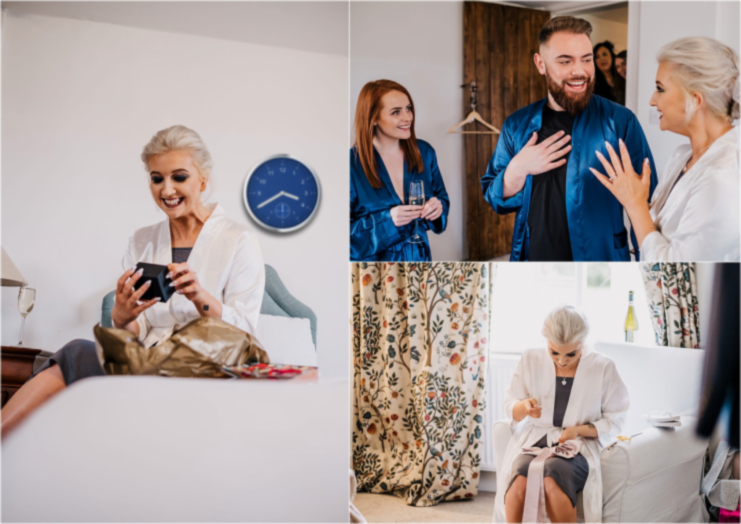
{"hour": 3, "minute": 40}
